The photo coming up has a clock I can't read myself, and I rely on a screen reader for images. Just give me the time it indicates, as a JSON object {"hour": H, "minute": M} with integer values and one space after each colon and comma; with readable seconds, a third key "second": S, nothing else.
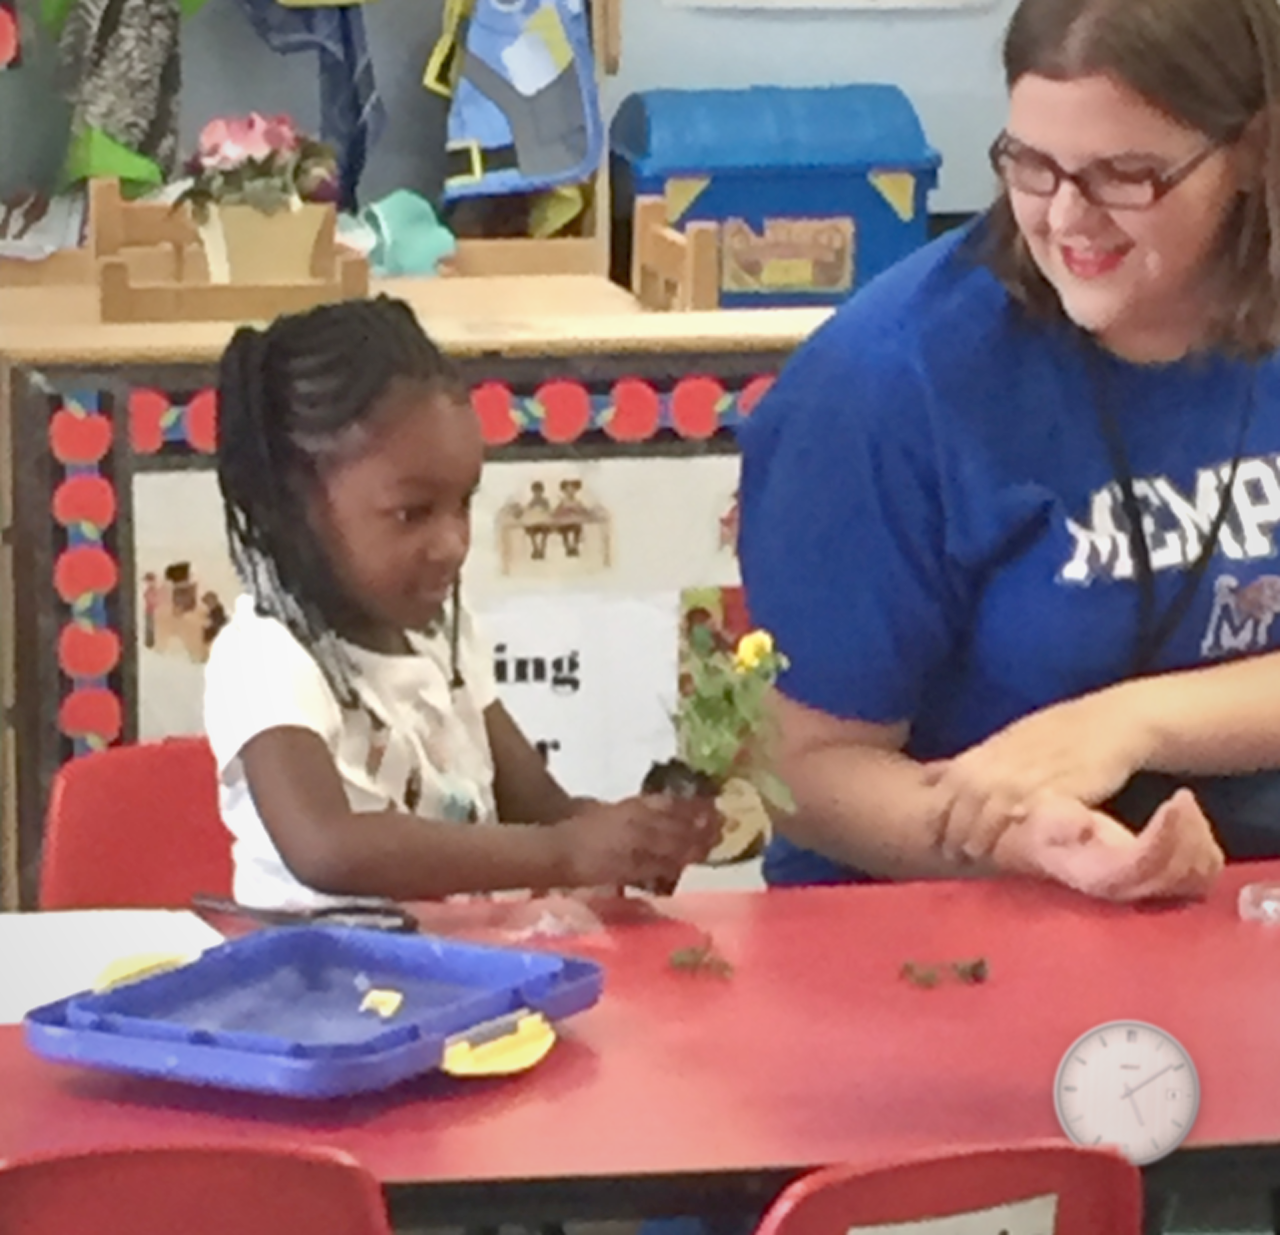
{"hour": 5, "minute": 9}
